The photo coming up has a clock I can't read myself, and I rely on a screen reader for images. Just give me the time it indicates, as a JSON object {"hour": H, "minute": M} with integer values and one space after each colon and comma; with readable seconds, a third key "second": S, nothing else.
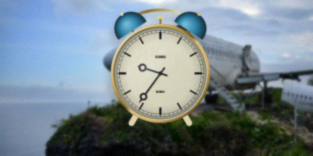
{"hour": 9, "minute": 36}
